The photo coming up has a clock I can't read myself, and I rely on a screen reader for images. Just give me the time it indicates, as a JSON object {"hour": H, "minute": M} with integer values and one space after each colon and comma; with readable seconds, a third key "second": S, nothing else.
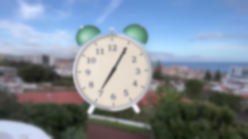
{"hour": 7, "minute": 5}
